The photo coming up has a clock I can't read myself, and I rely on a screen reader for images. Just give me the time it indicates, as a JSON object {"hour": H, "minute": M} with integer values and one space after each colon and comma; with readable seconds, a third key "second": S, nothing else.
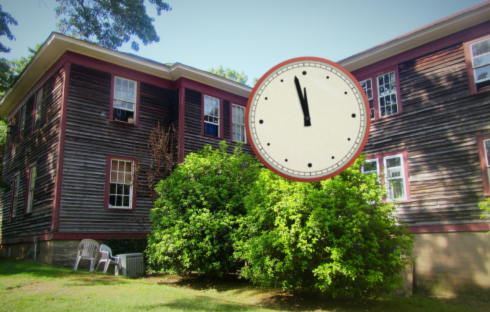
{"hour": 11, "minute": 58}
